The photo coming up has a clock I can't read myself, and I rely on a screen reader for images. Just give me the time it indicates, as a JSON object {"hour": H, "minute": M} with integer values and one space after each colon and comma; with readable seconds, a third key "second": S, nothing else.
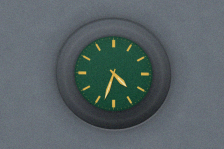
{"hour": 4, "minute": 33}
